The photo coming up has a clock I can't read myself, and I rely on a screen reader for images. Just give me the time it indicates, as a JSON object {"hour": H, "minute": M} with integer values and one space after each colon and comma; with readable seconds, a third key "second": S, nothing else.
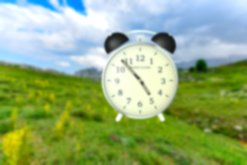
{"hour": 4, "minute": 53}
